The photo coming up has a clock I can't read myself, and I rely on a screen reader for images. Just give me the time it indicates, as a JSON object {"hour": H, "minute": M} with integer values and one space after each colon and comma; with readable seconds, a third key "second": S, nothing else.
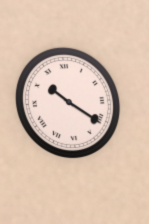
{"hour": 10, "minute": 21}
